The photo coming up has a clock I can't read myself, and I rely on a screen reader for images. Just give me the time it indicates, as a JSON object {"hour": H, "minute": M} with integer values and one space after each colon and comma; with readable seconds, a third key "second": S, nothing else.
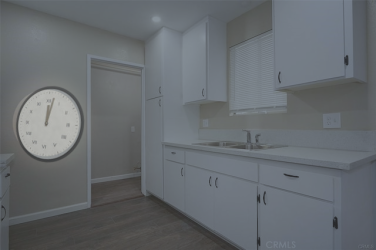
{"hour": 12, "minute": 2}
